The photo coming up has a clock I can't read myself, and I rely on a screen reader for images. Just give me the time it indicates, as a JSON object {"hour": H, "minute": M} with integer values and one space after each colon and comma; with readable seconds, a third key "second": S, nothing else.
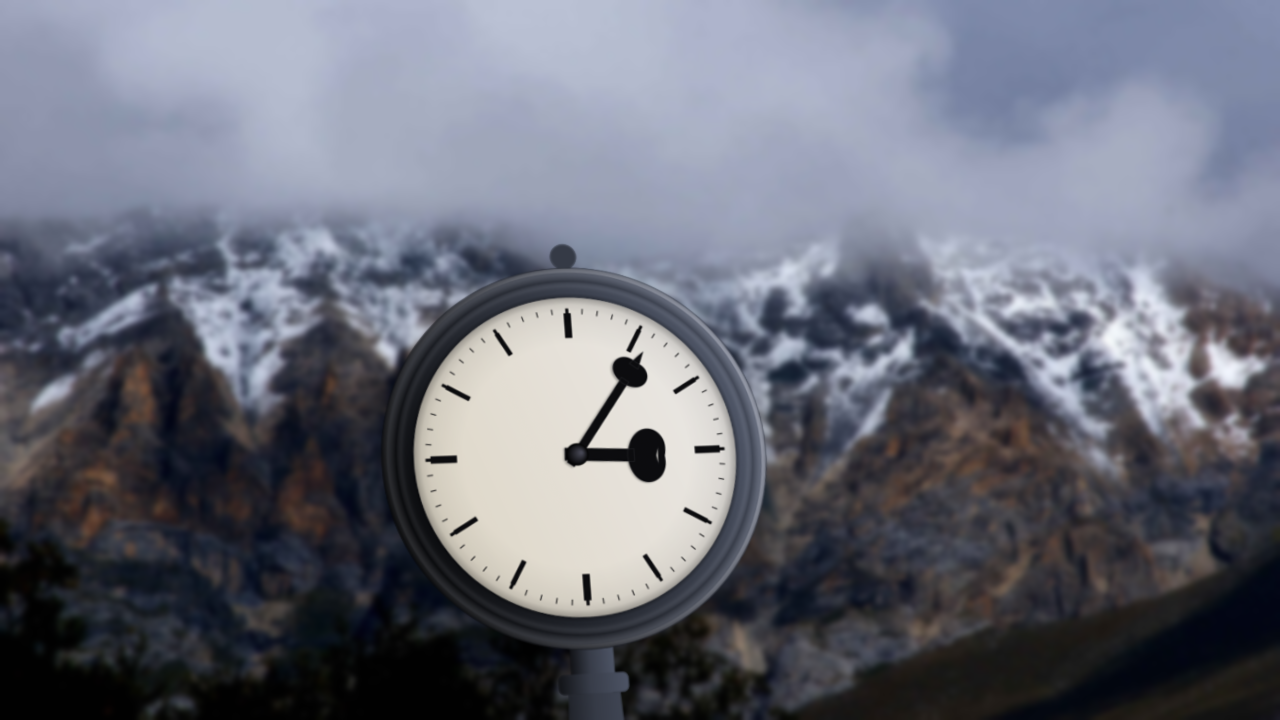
{"hour": 3, "minute": 6}
